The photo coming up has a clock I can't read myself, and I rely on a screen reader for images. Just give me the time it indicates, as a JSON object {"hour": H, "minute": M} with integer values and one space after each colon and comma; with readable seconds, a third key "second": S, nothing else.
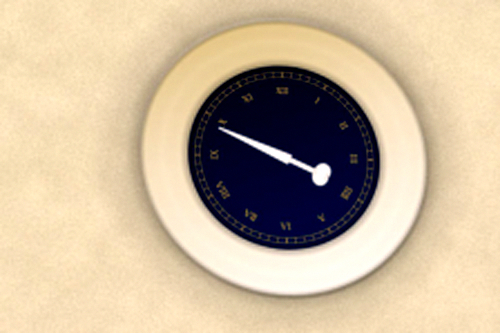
{"hour": 3, "minute": 49}
